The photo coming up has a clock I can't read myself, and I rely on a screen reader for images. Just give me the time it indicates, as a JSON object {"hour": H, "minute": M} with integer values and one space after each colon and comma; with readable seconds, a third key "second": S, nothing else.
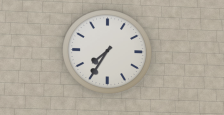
{"hour": 7, "minute": 35}
